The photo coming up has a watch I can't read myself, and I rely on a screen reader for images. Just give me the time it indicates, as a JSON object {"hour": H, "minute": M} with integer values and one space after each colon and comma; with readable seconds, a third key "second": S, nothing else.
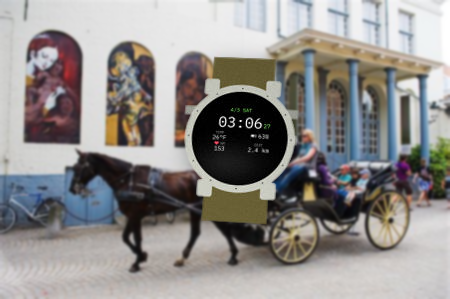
{"hour": 3, "minute": 6}
